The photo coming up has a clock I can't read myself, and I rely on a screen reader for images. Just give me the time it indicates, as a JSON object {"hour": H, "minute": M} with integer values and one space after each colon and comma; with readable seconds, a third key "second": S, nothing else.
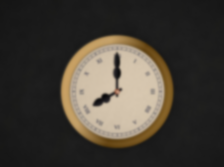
{"hour": 8, "minute": 0}
